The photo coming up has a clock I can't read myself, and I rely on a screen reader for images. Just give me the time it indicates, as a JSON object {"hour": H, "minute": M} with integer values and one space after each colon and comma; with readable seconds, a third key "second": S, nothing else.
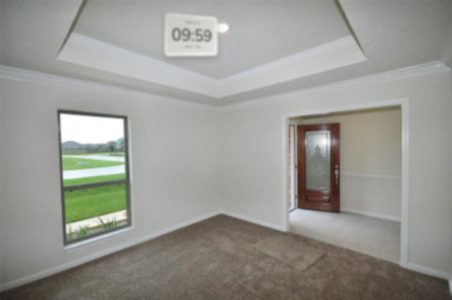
{"hour": 9, "minute": 59}
